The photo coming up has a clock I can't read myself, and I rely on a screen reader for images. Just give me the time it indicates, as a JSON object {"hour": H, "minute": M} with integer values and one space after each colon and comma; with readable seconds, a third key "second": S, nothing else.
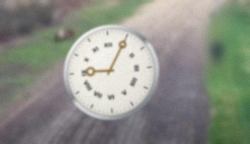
{"hour": 9, "minute": 5}
